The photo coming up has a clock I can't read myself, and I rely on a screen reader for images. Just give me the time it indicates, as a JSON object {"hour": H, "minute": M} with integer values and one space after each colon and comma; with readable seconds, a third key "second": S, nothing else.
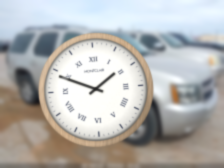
{"hour": 1, "minute": 49}
